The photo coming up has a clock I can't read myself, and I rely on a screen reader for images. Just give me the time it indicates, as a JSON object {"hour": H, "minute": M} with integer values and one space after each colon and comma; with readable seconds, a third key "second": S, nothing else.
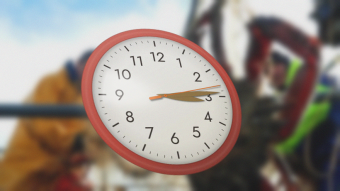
{"hour": 3, "minute": 14, "second": 13}
